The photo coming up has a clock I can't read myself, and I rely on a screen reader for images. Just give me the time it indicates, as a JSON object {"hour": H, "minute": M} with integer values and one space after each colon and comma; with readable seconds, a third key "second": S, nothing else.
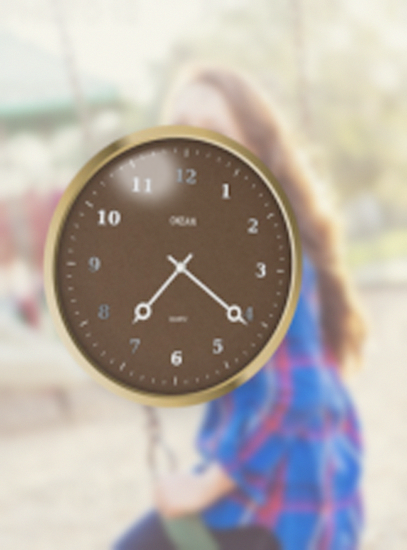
{"hour": 7, "minute": 21}
